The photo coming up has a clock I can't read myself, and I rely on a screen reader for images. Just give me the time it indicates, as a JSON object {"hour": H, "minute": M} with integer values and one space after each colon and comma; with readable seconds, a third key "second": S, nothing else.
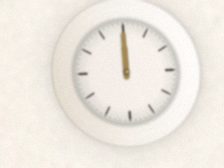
{"hour": 12, "minute": 0}
